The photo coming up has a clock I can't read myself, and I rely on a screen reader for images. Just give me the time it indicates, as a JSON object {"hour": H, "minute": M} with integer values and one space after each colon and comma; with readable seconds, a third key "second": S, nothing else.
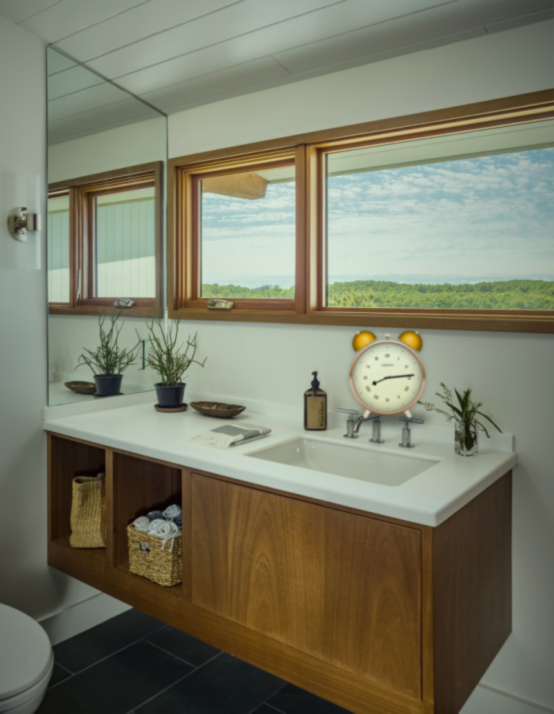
{"hour": 8, "minute": 14}
